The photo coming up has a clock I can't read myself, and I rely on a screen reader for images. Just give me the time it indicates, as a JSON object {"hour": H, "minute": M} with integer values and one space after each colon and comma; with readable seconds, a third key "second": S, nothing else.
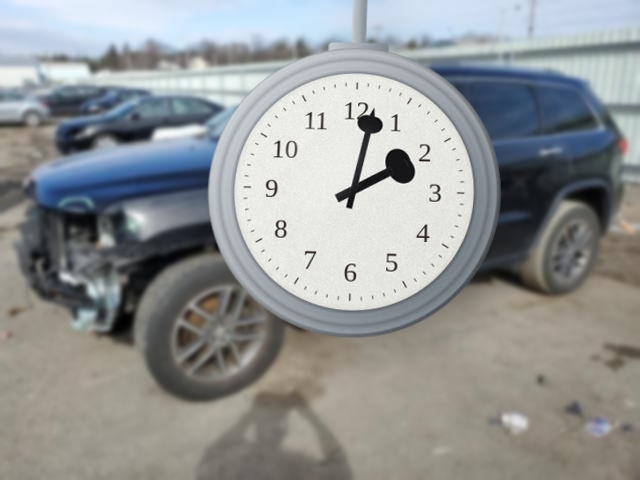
{"hour": 2, "minute": 2}
